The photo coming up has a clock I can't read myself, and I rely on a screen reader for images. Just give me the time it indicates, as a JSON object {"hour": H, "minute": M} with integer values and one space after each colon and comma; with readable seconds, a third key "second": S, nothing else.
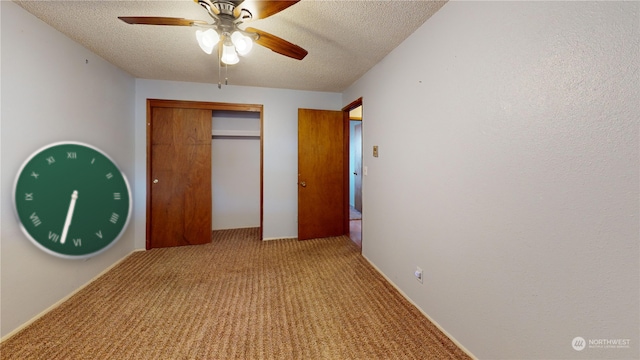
{"hour": 6, "minute": 33}
